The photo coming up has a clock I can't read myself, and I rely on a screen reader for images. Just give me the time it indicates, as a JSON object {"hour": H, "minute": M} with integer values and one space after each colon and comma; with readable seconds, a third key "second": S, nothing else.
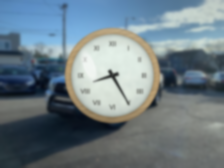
{"hour": 8, "minute": 25}
